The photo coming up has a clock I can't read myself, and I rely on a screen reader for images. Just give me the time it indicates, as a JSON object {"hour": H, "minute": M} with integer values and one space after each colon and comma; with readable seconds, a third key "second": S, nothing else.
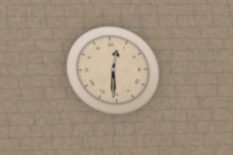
{"hour": 12, "minute": 31}
